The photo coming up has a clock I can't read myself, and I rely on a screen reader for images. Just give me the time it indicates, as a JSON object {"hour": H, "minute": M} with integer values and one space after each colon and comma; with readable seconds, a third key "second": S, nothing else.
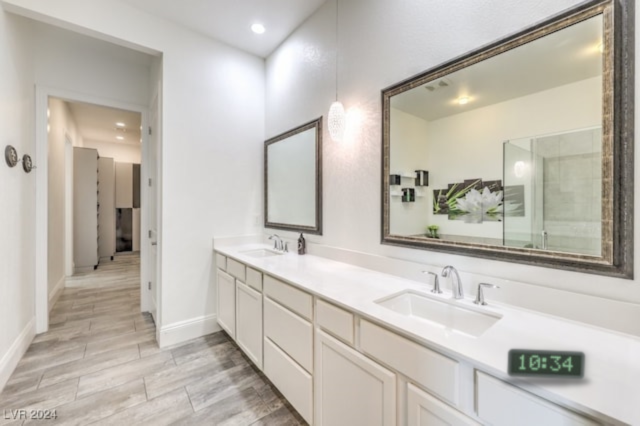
{"hour": 10, "minute": 34}
